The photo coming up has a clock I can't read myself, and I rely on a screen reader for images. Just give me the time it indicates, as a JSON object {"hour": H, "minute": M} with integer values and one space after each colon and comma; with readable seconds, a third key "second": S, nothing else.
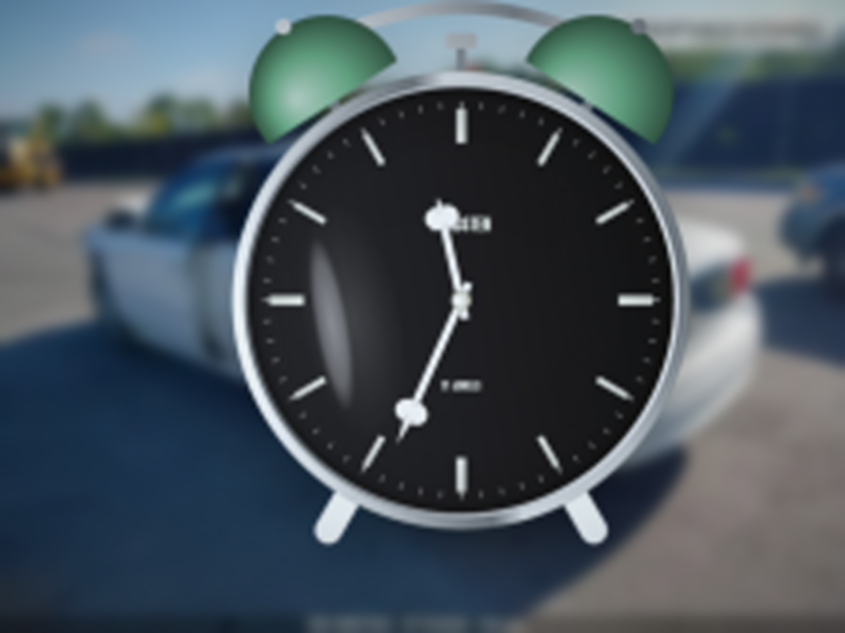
{"hour": 11, "minute": 34}
